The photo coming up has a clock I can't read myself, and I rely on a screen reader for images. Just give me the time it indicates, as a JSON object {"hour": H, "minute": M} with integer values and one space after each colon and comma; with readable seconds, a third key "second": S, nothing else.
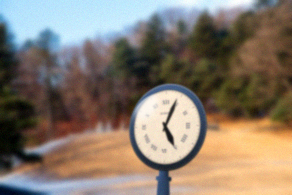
{"hour": 5, "minute": 4}
